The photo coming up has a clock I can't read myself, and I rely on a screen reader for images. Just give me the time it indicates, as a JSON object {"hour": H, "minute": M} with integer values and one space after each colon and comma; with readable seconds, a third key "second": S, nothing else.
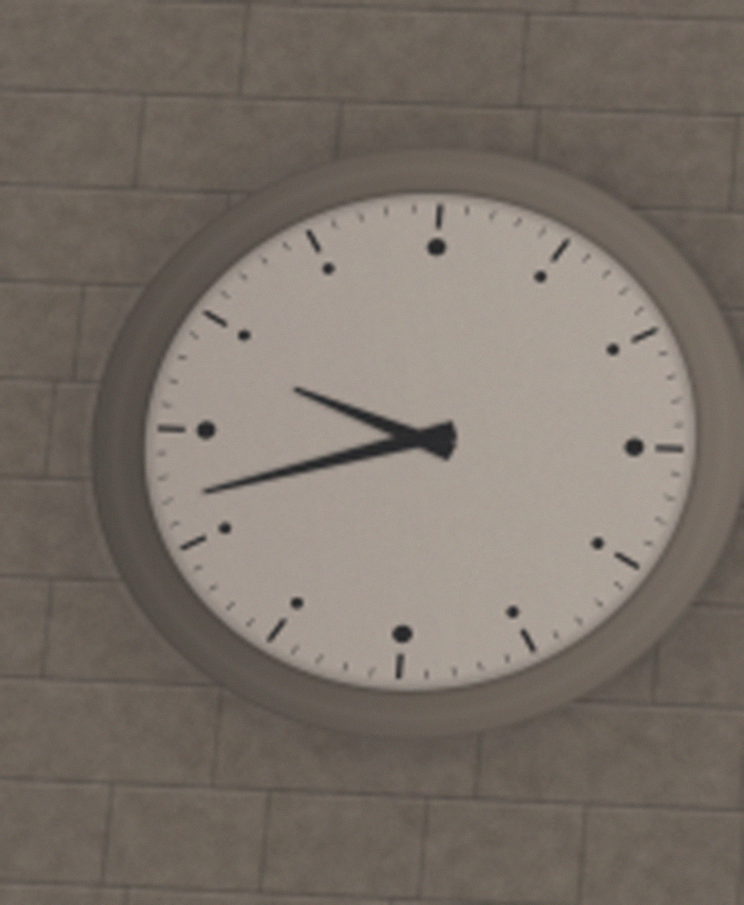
{"hour": 9, "minute": 42}
